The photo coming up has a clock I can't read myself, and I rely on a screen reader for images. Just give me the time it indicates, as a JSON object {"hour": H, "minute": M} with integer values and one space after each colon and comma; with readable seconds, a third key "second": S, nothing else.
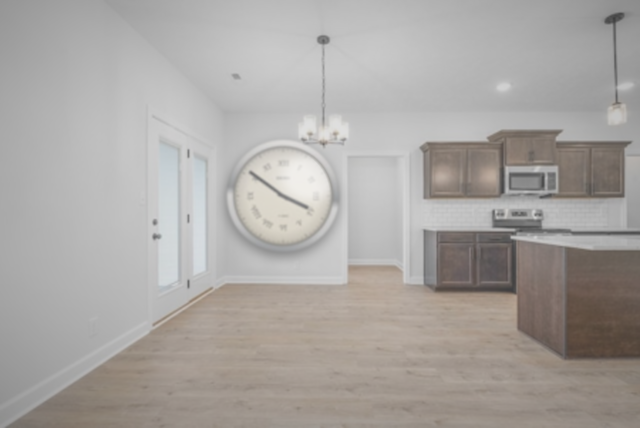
{"hour": 3, "minute": 51}
